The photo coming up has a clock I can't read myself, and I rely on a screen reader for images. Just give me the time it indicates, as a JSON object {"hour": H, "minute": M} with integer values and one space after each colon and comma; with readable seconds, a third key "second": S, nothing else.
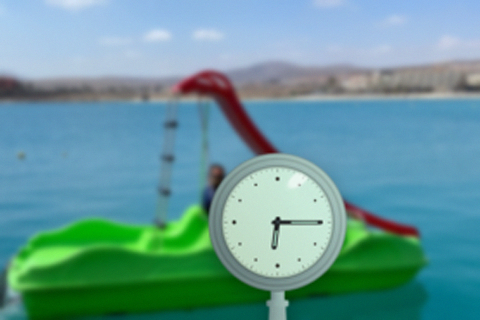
{"hour": 6, "minute": 15}
